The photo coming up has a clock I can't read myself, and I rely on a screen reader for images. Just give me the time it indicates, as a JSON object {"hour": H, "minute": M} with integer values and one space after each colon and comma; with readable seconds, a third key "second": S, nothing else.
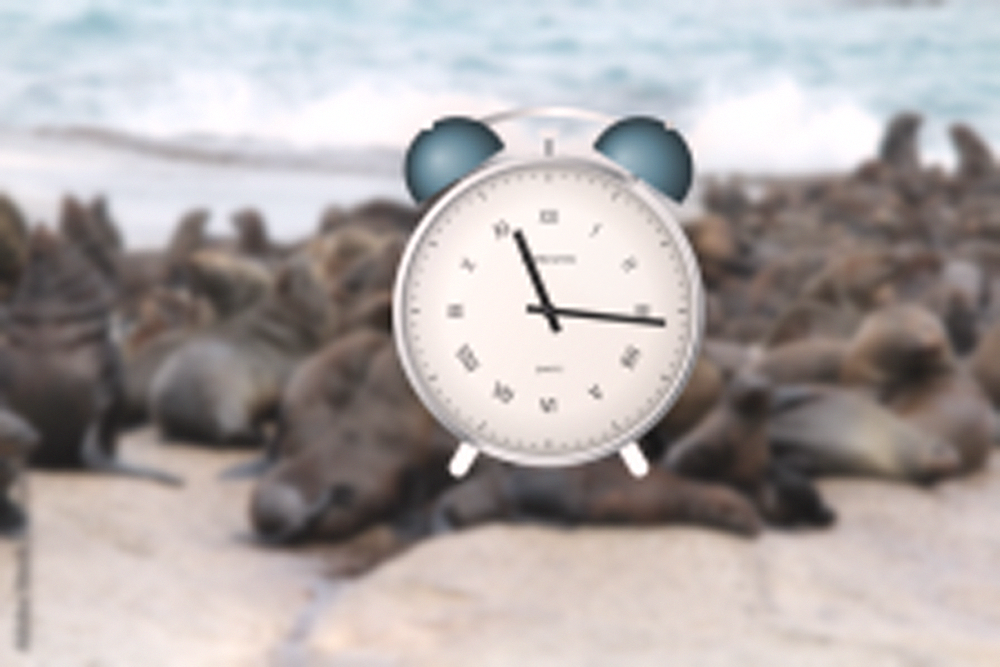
{"hour": 11, "minute": 16}
